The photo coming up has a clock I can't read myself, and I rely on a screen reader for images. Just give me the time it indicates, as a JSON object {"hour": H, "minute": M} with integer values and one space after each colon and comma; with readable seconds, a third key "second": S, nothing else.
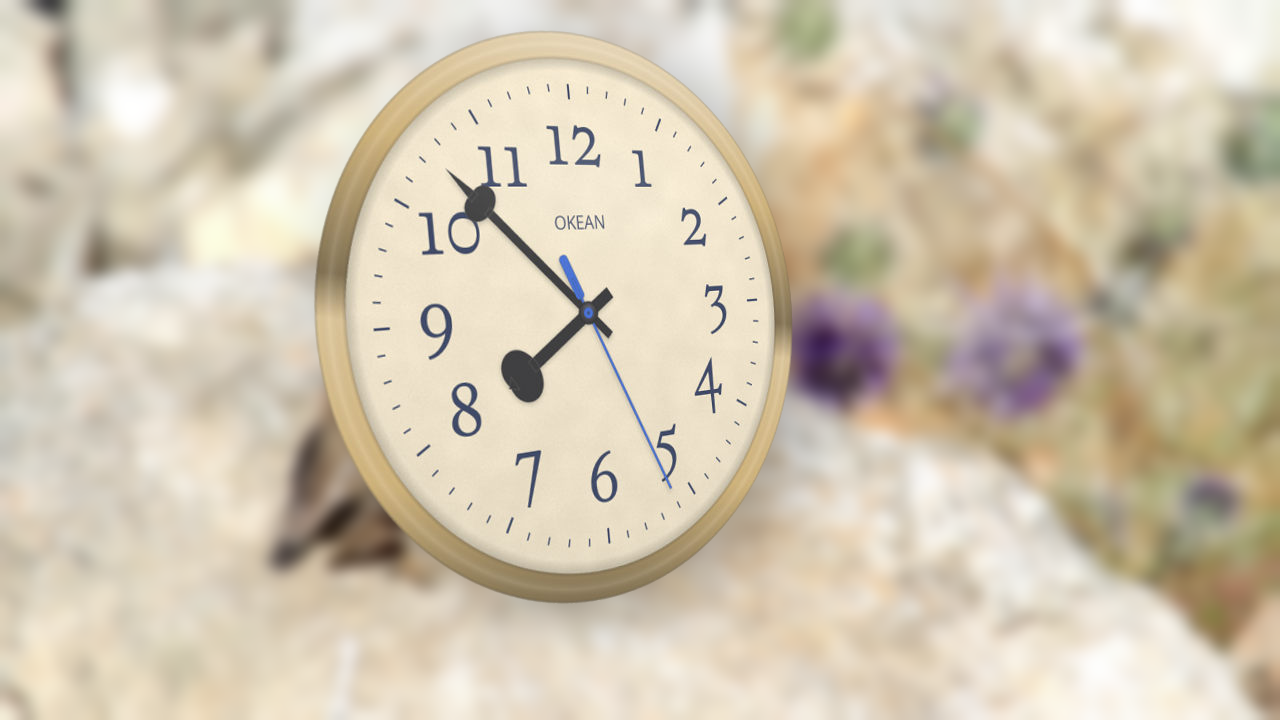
{"hour": 7, "minute": 52, "second": 26}
